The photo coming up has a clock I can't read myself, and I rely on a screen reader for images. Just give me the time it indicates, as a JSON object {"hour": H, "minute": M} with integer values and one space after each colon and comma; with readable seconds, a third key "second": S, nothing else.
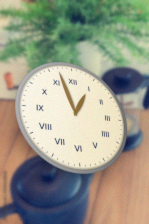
{"hour": 12, "minute": 57}
